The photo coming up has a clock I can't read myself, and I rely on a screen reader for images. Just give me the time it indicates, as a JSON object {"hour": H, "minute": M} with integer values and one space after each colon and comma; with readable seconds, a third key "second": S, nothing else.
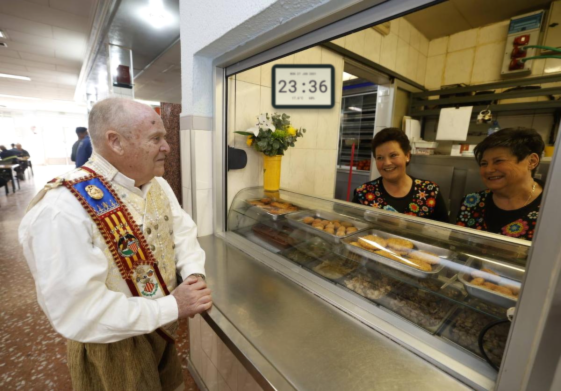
{"hour": 23, "minute": 36}
